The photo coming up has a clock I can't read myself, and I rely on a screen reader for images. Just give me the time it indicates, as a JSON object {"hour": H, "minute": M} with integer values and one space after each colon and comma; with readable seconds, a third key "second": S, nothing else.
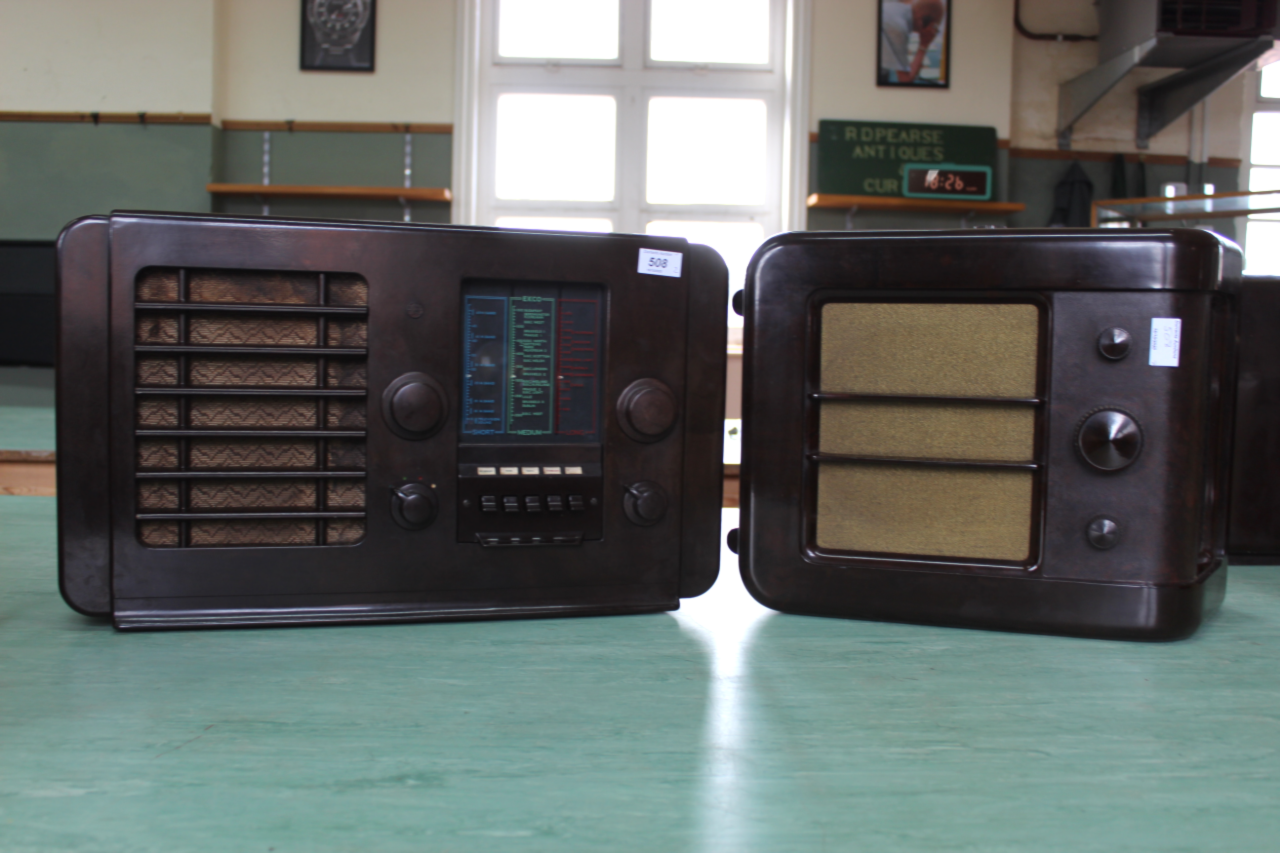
{"hour": 18, "minute": 26}
